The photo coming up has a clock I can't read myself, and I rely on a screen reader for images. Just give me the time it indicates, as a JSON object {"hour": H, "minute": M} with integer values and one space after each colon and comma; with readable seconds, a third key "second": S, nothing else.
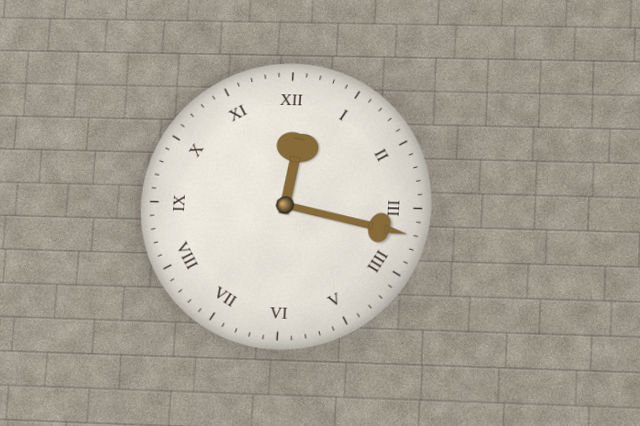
{"hour": 12, "minute": 17}
